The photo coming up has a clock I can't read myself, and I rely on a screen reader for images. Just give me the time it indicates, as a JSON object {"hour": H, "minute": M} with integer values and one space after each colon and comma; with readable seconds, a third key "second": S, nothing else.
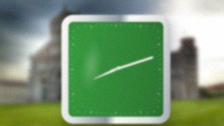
{"hour": 8, "minute": 12}
